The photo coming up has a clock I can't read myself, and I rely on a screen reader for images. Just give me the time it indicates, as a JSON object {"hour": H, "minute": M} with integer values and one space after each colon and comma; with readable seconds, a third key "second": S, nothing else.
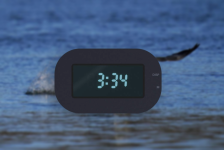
{"hour": 3, "minute": 34}
